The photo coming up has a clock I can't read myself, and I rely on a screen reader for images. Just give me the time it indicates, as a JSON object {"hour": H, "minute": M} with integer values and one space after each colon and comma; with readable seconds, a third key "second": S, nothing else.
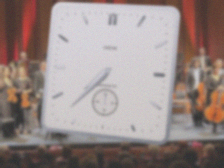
{"hour": 7, "minute": 37}
